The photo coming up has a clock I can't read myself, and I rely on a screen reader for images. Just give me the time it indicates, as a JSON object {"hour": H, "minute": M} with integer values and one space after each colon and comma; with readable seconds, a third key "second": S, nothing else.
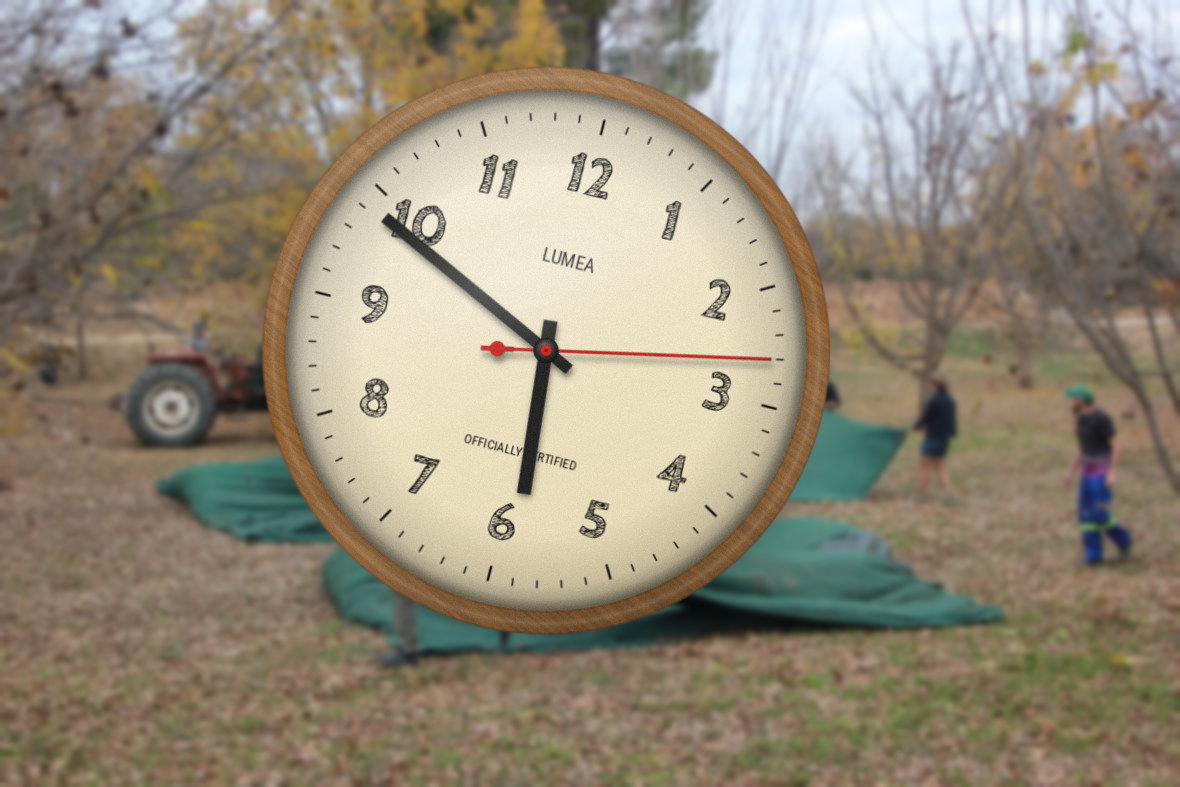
{"hour": 5, "minute": 49, "second": 13}
